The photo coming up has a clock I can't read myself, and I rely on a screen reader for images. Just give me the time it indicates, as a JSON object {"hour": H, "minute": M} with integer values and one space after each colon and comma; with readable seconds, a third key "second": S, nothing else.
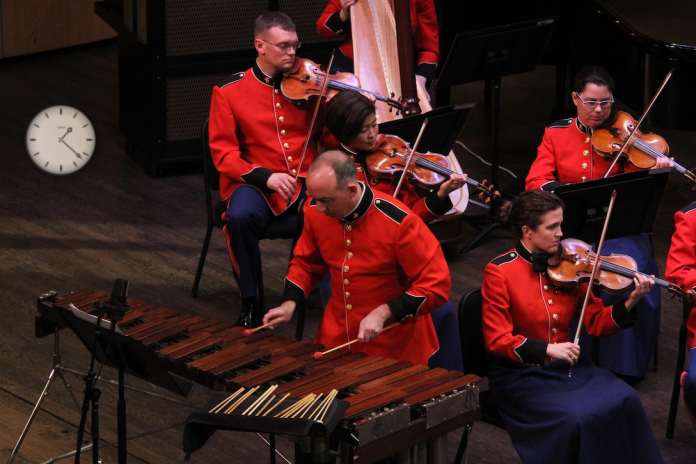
{"hour": 1, "minute": 22}
